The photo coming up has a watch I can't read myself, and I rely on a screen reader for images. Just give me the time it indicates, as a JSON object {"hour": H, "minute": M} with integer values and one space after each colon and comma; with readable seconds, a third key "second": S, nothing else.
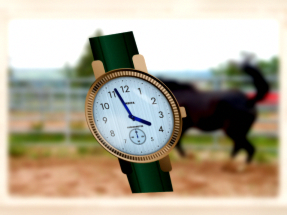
{"hour": 3, "minute": 57}
